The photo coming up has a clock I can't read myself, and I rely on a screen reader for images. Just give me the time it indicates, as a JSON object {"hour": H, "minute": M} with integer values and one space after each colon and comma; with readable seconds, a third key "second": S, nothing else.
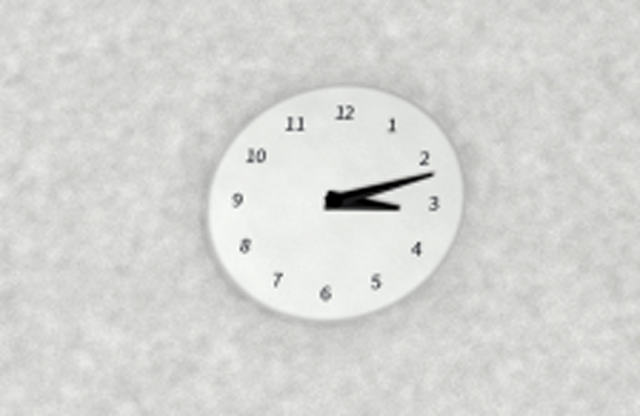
{"hour": 3, "minute": 12}
